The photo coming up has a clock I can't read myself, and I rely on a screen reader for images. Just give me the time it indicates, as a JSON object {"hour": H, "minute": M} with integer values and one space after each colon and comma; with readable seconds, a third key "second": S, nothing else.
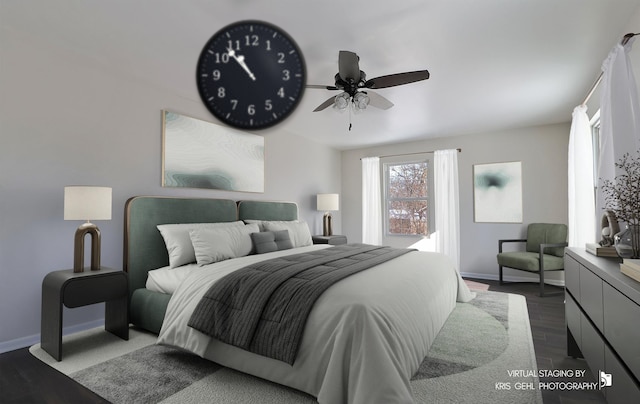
{"hour": 10, "minute": 53}
